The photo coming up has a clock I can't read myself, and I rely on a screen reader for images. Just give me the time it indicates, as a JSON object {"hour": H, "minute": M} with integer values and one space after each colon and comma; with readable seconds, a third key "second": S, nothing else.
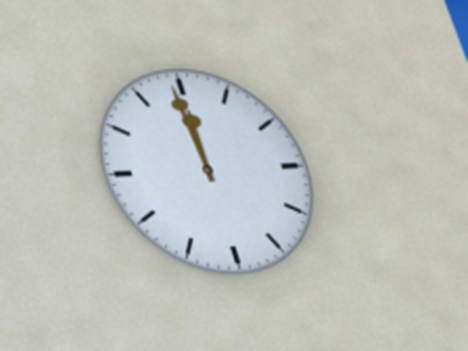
{"hour": 11, "minute": 59}
